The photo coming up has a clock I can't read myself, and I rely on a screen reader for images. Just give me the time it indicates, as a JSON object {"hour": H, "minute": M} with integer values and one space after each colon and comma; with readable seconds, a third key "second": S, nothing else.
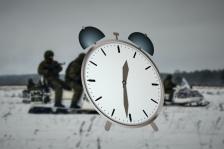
{"hour": 12, "minute": 31}
